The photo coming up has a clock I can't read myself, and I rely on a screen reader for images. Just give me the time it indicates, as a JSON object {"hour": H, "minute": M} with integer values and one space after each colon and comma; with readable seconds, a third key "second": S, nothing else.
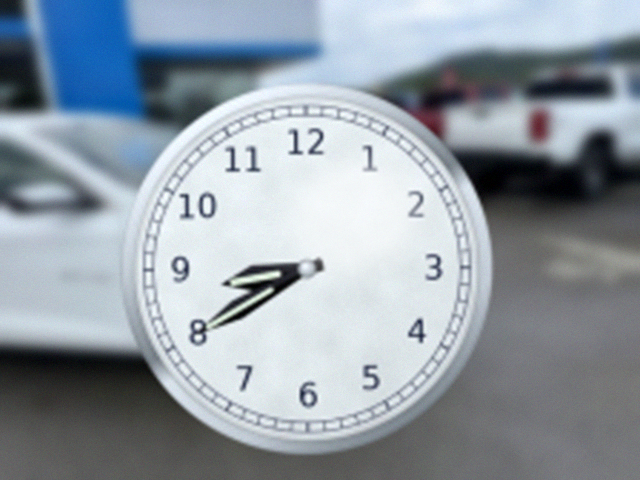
{"hour": 8, "minute": 40}
